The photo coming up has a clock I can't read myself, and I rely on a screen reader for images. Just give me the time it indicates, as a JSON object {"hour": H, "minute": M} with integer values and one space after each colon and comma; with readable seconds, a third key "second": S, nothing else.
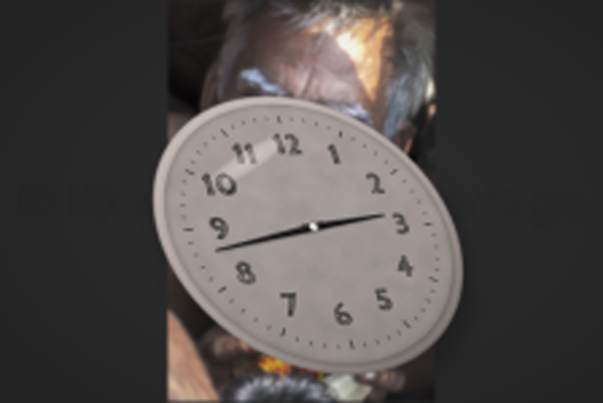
{"hour": 2, "minute": 43}
